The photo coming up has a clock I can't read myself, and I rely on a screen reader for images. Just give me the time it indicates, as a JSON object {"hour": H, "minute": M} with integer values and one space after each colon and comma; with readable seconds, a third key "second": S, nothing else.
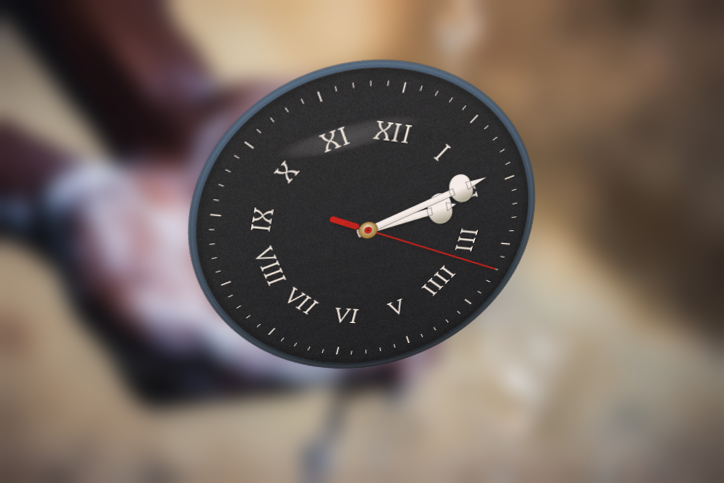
{"hour": 2, "minute": 9, "second": 17}
